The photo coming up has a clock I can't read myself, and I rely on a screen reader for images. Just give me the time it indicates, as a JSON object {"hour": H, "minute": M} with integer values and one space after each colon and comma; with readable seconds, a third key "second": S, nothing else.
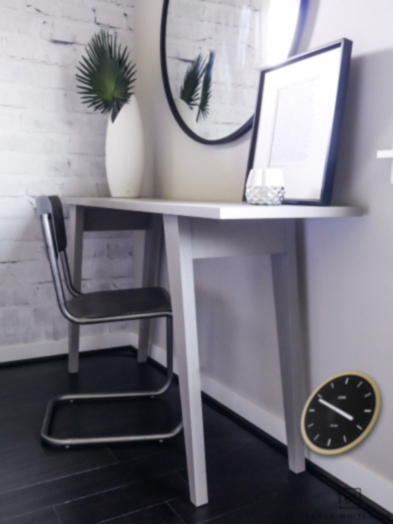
{"hour": 3, "minute": 49}
